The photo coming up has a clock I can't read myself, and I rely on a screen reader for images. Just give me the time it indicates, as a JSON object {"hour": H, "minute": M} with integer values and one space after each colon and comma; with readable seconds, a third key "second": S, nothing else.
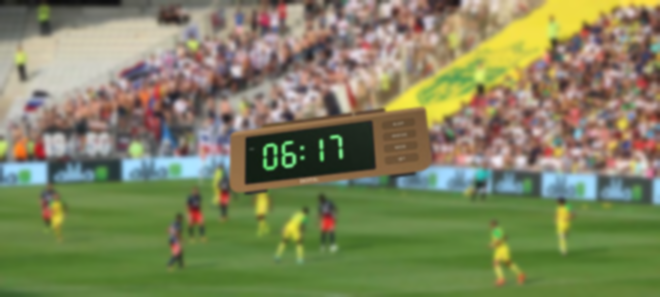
{"hour": 6, "minute": 17}
